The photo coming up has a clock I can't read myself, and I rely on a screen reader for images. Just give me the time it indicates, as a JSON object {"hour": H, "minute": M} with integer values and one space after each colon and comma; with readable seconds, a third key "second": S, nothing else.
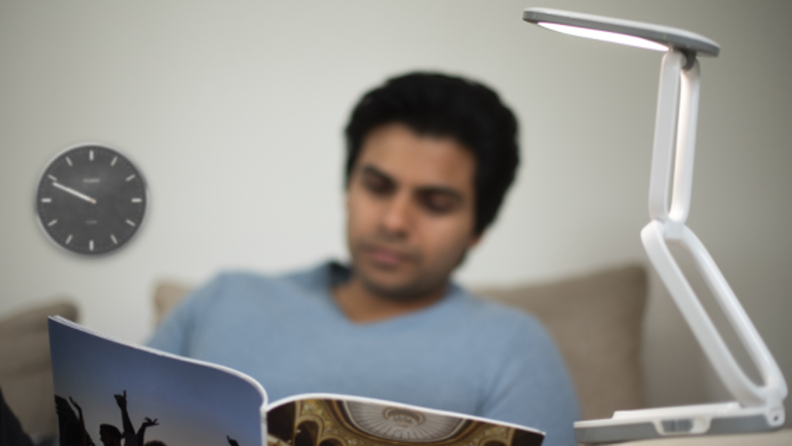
{"hour": 9, "minute": 49}
